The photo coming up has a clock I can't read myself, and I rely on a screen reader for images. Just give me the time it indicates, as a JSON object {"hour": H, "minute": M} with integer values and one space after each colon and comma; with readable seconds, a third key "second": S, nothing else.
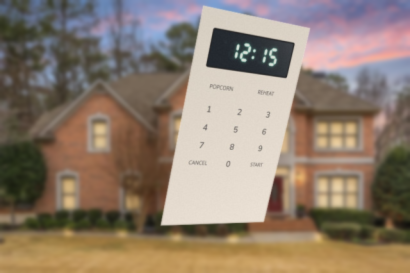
{"hour": 12, "minute": 15}
